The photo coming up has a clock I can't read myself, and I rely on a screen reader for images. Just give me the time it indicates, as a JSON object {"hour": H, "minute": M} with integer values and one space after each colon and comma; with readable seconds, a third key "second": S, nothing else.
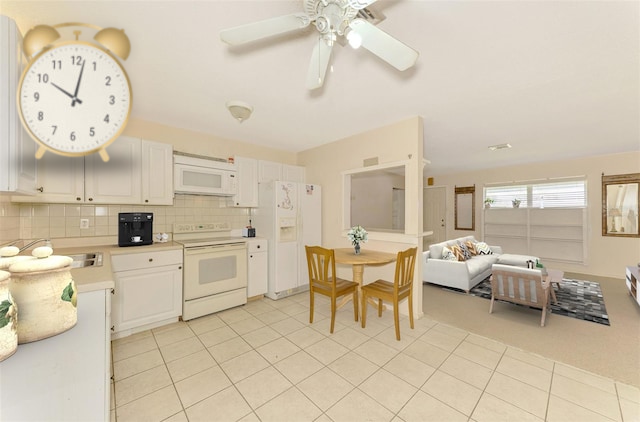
{"hour": 10, "minute": 2}
